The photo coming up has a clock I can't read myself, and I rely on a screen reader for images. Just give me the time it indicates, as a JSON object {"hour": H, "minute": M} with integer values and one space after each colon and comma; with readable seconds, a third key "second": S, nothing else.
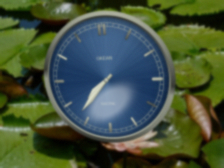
{"hour": 7, "minute": 37}
